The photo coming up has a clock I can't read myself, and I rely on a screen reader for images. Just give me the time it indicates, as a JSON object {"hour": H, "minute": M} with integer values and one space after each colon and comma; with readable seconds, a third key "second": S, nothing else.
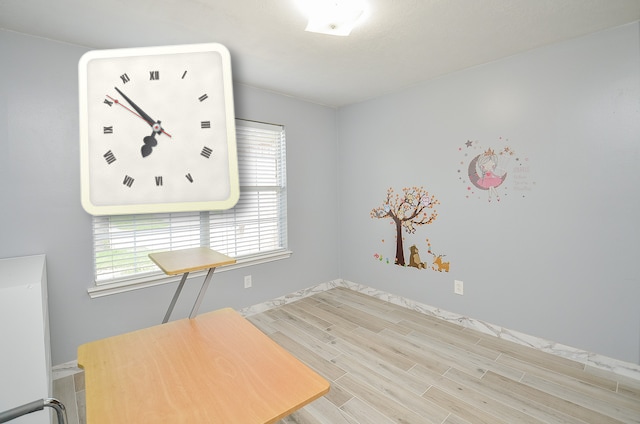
{"hour": 6, "minute": 52, "second": 51}
